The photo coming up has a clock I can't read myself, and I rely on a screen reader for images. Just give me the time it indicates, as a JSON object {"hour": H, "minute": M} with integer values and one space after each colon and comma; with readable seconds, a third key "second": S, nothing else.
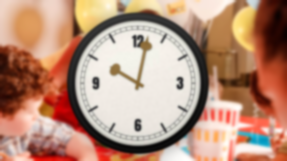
{"hour": 10, "minute": 2}
